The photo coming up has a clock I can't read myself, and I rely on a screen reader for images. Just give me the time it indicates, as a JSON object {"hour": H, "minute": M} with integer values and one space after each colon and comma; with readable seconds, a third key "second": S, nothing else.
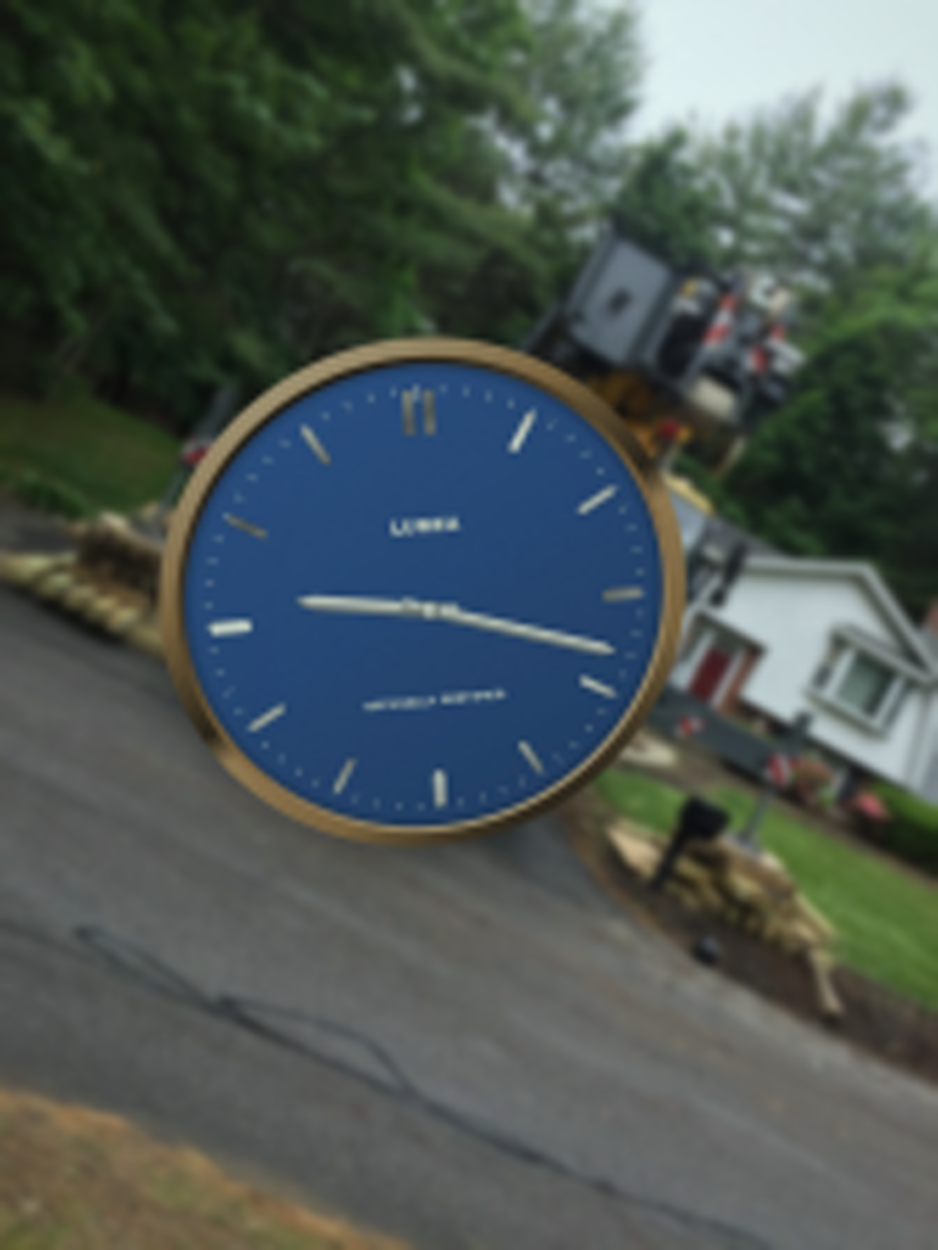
{"hour": 9, "minute": 18}
